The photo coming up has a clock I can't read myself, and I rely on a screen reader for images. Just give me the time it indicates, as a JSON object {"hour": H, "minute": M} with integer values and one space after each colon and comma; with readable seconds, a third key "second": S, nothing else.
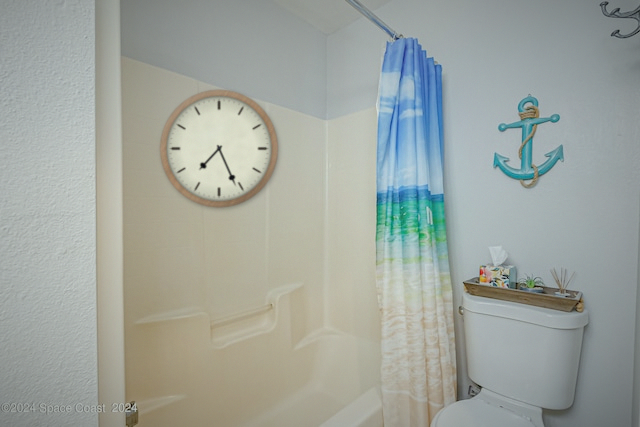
{"hour": 7, "minute": 26}
